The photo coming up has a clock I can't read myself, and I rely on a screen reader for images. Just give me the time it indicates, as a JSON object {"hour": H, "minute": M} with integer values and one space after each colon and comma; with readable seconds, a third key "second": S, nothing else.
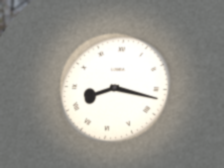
{"hour": 8, "minute": 17}
